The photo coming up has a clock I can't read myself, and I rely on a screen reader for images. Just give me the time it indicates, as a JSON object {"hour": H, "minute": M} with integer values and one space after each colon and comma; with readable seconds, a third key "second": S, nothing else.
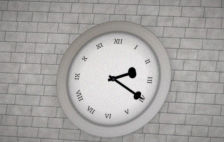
{"hour": 2, "minute": 20}
